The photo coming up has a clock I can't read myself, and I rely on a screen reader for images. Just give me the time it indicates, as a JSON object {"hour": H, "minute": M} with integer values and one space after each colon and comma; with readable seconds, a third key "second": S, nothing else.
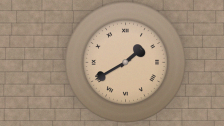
{"hour": 1, "minute": 40}
